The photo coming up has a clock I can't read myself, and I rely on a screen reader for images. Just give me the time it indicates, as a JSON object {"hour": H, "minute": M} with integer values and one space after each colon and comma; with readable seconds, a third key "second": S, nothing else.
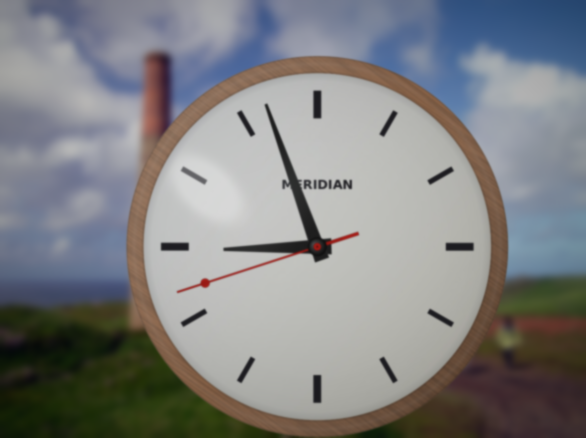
{"hour": 8, "minute": 56, "second": 42}
